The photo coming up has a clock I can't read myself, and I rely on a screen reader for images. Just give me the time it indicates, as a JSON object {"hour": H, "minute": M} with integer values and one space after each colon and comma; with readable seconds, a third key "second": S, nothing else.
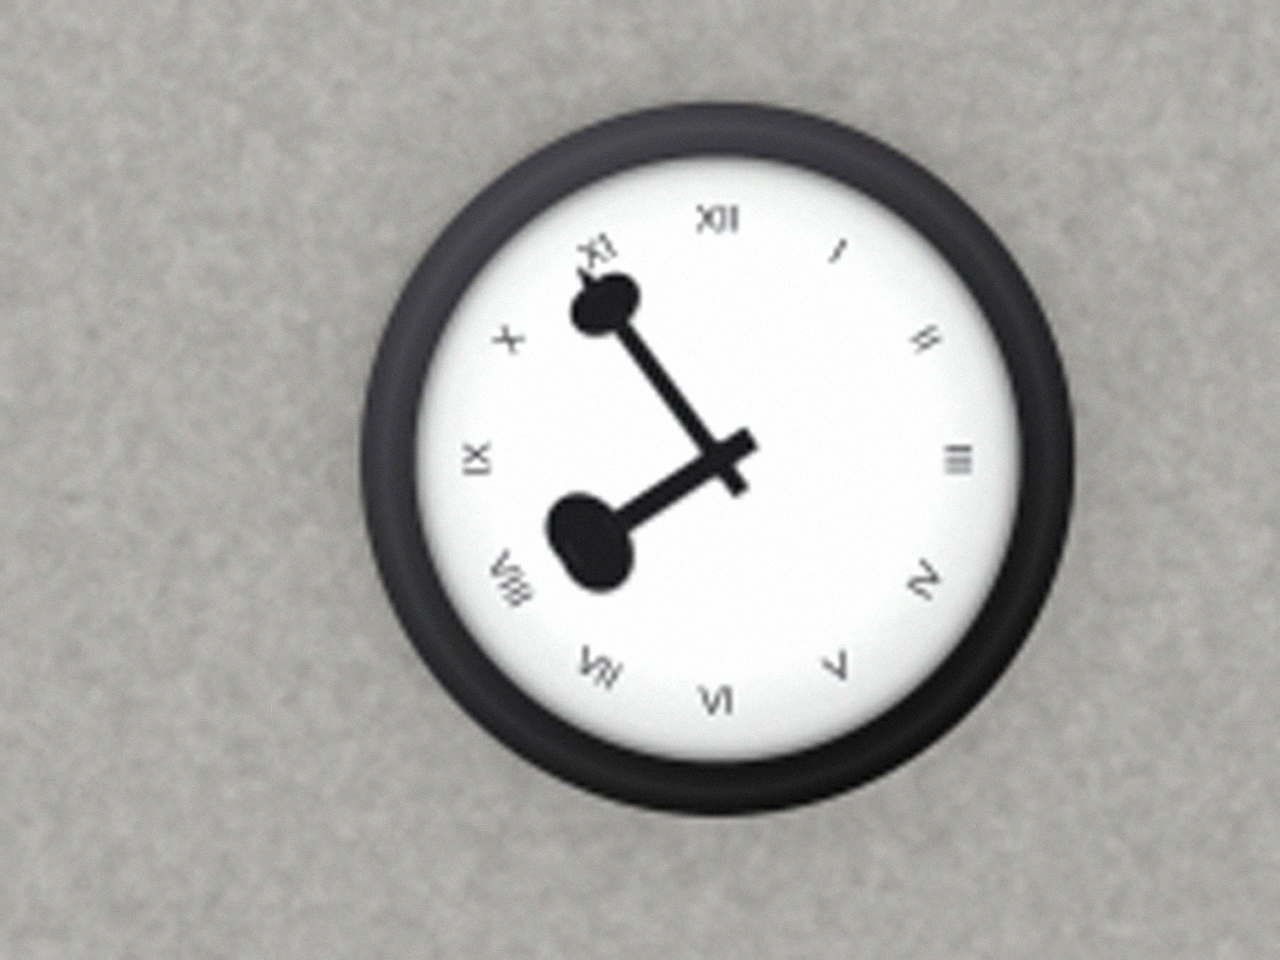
{"hour": 7, "minute": 54}
